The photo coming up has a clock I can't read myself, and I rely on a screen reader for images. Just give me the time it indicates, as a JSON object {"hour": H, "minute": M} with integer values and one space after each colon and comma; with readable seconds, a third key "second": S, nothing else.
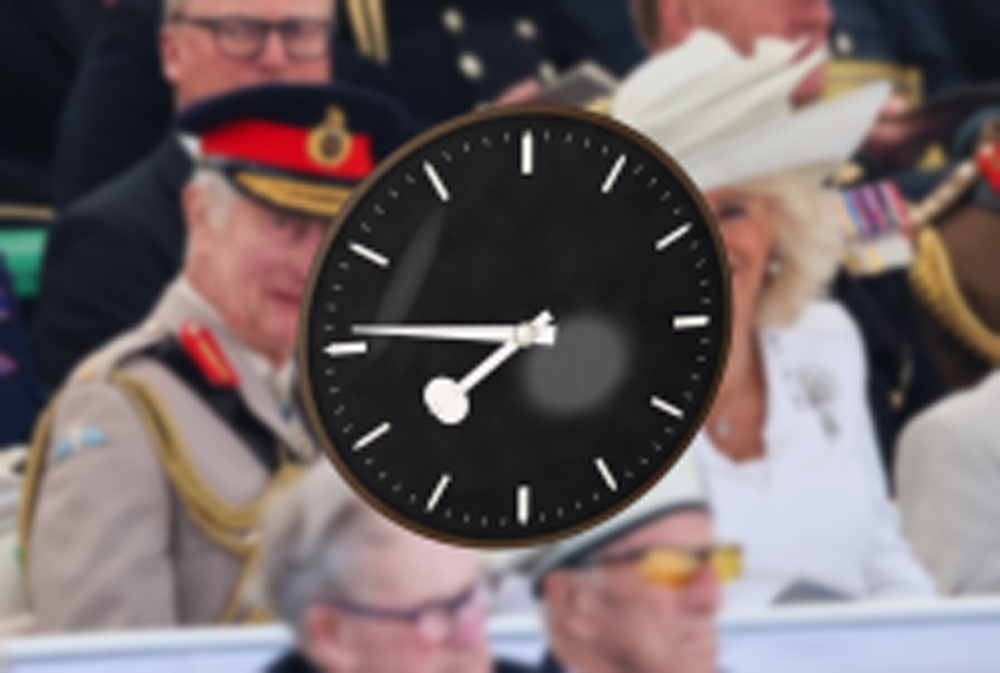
{"hour": 7, "minute": 46}
